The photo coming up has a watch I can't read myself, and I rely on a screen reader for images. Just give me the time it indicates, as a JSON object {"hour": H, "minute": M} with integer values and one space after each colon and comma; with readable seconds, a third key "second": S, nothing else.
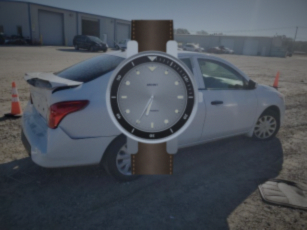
{"hour": 6, "minute": 35}
